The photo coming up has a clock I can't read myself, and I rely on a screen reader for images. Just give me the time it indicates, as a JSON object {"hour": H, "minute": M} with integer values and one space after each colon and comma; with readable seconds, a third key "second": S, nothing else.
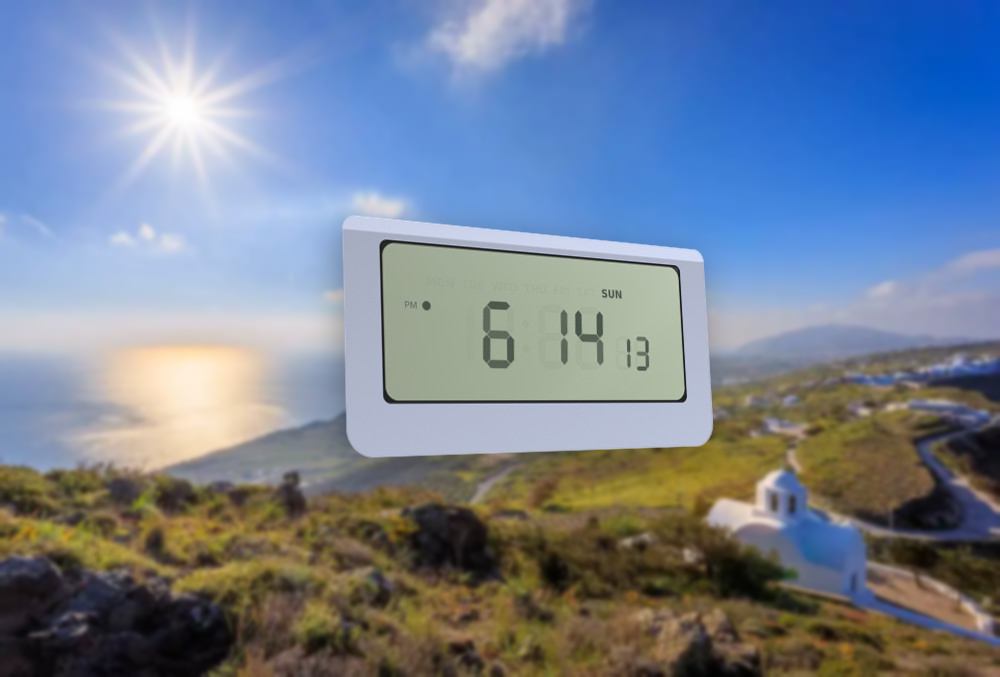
{"hour": 6, "minute": 14, "second": 13}
